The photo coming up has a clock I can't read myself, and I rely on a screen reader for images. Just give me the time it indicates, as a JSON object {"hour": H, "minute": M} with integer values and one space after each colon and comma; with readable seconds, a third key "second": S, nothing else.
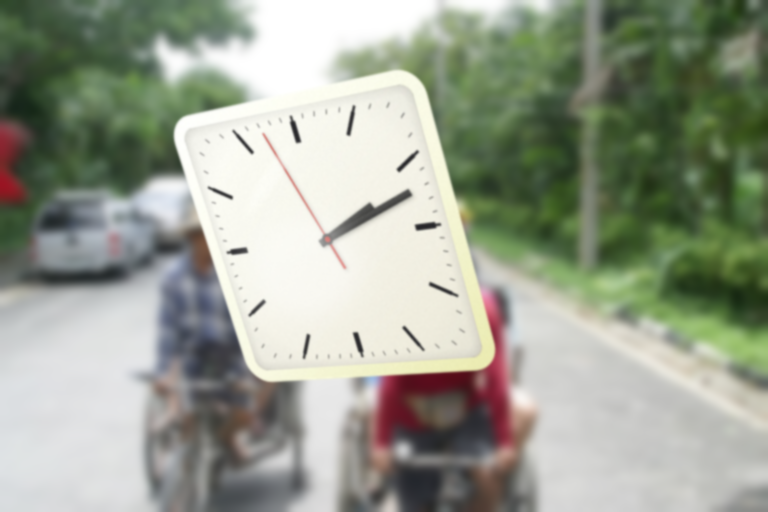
{"hour": 2, "minute": 11, "second": 57}
